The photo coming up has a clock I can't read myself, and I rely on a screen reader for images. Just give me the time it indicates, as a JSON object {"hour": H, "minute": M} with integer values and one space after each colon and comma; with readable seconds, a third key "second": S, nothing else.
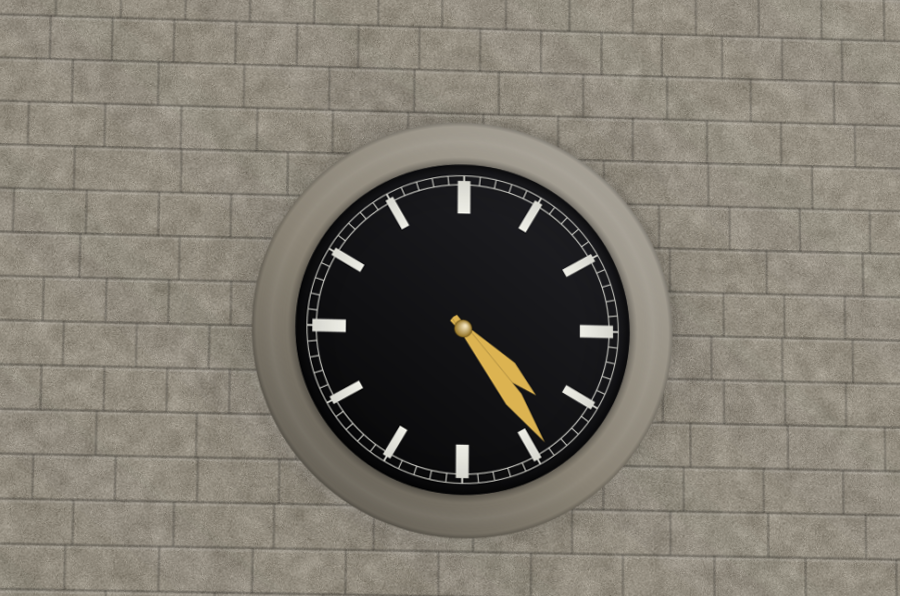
{"hour": 4, "minute": 24}
